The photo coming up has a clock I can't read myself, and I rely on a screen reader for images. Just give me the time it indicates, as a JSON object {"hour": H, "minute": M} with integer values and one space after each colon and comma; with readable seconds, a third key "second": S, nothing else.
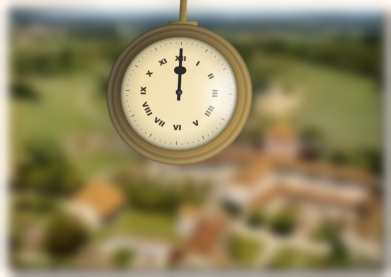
{"hour": 12, "minute": 0}
